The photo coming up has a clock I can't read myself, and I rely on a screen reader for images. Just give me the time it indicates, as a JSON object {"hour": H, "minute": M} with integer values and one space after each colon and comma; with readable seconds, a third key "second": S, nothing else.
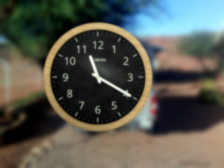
{"hour": 11, "minute": 20}
